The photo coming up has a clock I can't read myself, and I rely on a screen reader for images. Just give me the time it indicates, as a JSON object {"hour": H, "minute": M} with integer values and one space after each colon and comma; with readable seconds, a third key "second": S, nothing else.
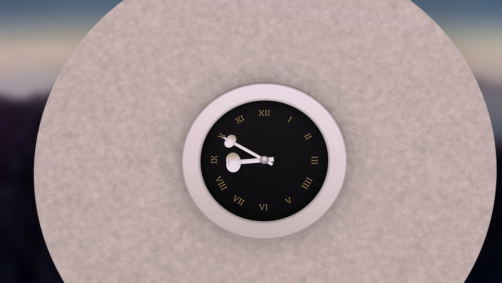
{"hour": 8, "minute": 50}
